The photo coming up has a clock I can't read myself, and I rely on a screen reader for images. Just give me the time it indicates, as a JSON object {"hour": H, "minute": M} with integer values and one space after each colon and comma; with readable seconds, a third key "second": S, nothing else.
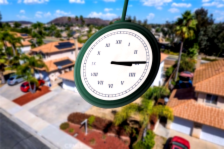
{"hour": 3, "minute": 15}
